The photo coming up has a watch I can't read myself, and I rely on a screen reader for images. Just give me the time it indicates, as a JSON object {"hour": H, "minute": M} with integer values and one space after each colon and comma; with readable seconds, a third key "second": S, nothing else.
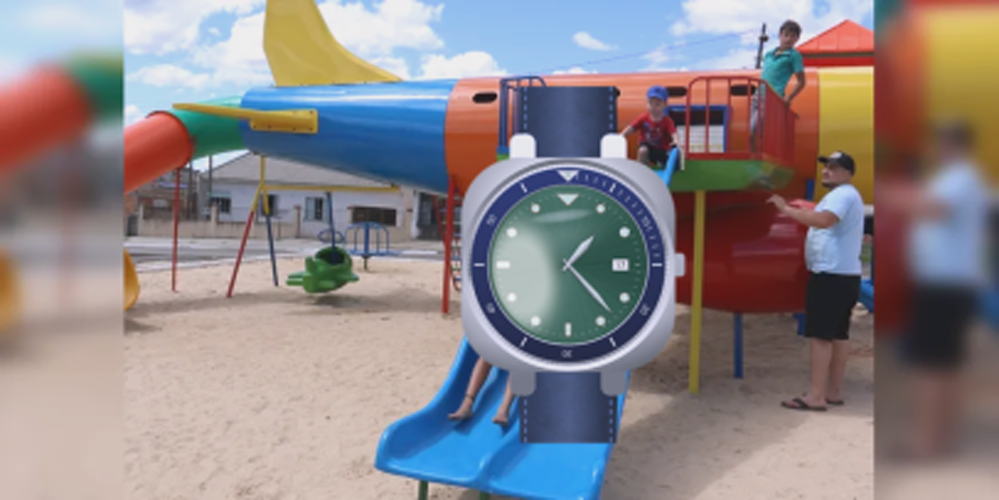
{"hour": 1, "minute": 23}
